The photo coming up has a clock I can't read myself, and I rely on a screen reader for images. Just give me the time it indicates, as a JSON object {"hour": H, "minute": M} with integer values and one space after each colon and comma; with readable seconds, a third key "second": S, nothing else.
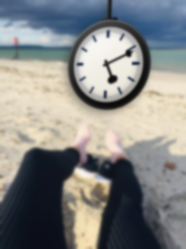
{"hour": 5, "minute": 11}
